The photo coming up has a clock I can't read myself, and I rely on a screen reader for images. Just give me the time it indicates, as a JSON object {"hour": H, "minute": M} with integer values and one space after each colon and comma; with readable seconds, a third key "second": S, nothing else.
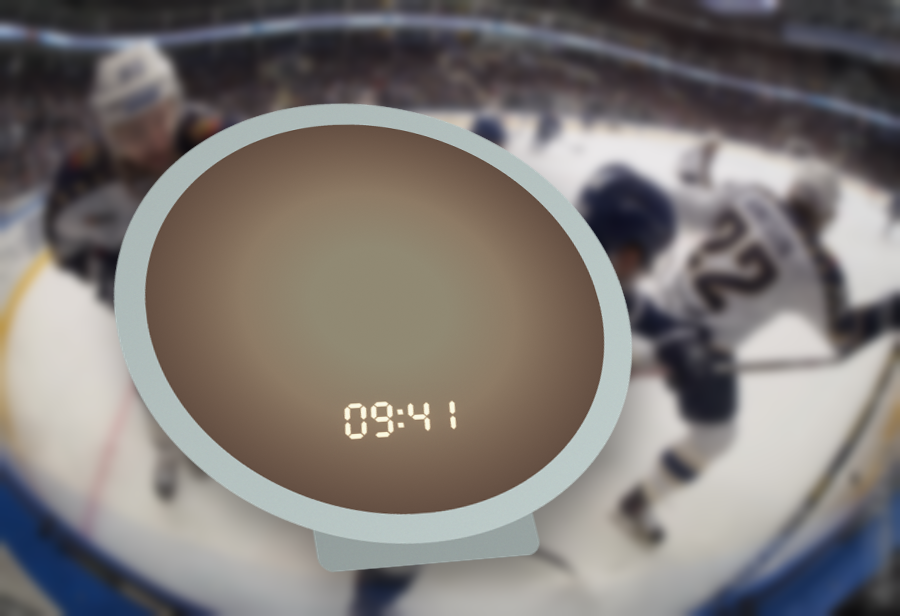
{"hour": 9, "minute": 41}
